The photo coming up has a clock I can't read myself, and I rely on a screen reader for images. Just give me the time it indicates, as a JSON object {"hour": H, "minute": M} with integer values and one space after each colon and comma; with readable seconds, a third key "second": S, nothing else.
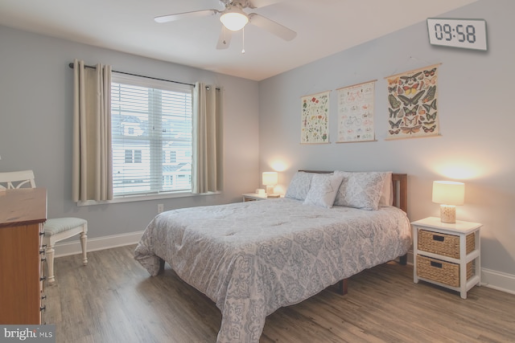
{"hour": 9, "minute": 58}
